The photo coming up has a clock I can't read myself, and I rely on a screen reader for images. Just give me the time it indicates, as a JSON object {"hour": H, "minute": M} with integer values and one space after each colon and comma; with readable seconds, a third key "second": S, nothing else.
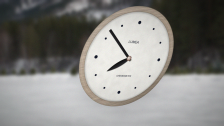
{"hour": 7, "minute": 52}
